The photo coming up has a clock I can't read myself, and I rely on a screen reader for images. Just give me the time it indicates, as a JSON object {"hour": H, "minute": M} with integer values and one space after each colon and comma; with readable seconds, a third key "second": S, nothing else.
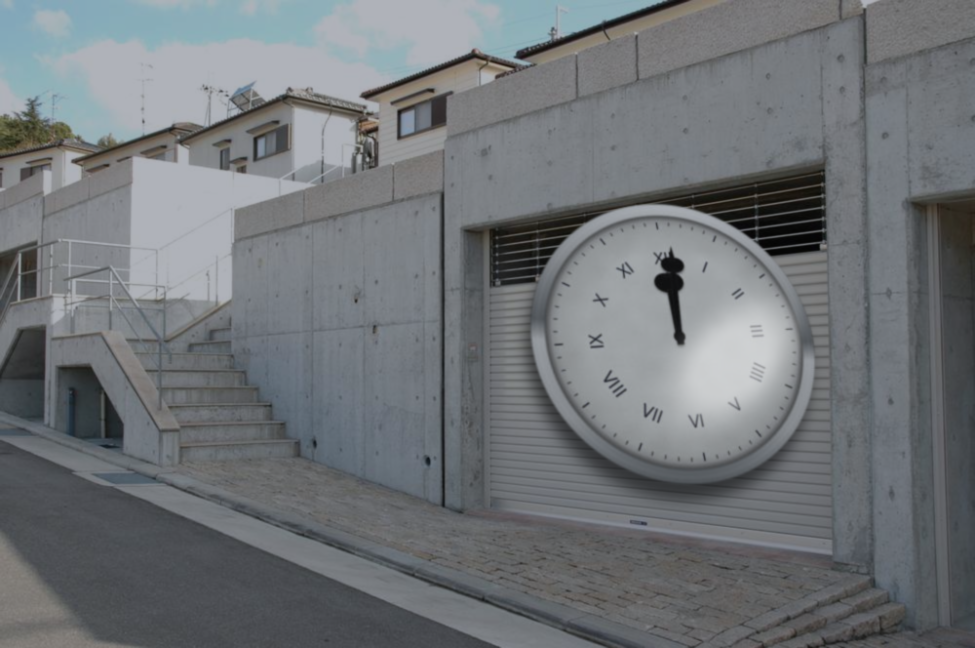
{"hour": 12, "minute": 1}
